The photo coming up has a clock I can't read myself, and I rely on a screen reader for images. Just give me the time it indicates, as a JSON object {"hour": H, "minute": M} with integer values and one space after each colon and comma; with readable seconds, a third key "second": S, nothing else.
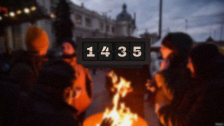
{"hour": 14, "minute": 35}
